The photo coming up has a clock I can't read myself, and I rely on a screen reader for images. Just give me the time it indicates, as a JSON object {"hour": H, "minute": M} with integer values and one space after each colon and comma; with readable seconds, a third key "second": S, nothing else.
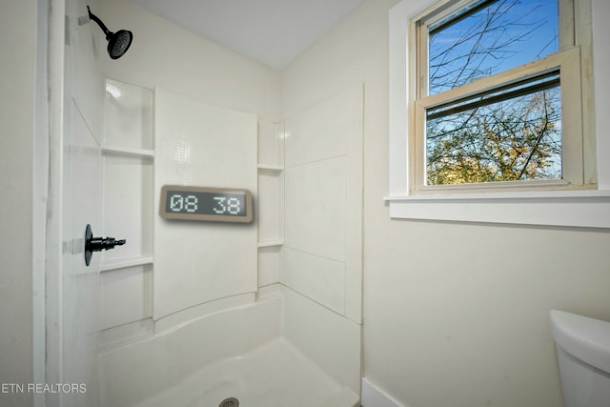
{"hour": 8, "minute": 38}
